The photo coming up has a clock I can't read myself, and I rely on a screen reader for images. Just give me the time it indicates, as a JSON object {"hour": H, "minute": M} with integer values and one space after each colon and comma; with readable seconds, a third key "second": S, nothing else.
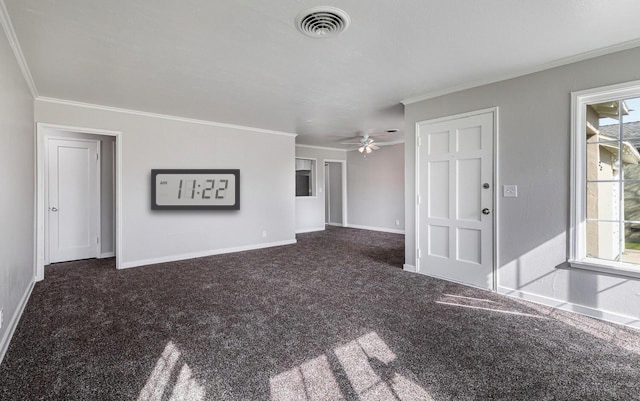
{"hour": 11, "minute": 22}
